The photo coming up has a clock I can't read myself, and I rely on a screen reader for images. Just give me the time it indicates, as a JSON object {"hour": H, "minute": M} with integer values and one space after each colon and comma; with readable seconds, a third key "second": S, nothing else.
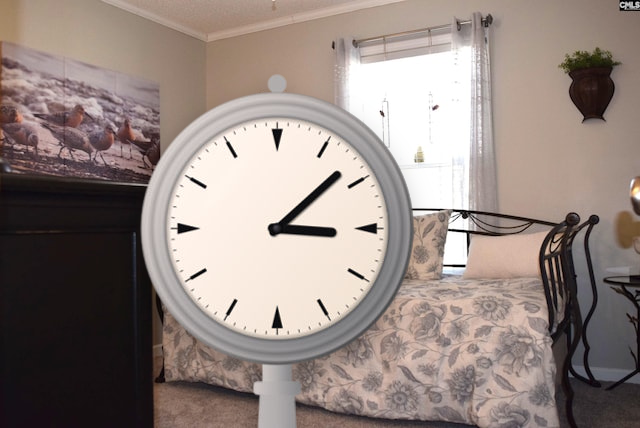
{"hour": 3, "minute": 8}
